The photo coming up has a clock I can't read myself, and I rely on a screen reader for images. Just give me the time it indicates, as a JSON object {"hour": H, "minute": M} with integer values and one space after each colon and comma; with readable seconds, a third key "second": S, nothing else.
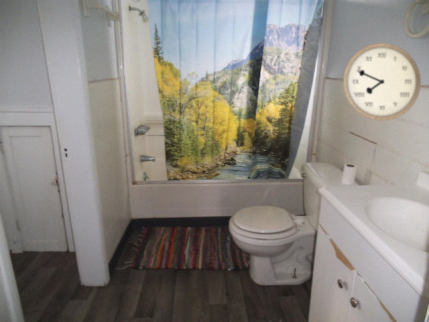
{"hour": 7, "minute": 49}
